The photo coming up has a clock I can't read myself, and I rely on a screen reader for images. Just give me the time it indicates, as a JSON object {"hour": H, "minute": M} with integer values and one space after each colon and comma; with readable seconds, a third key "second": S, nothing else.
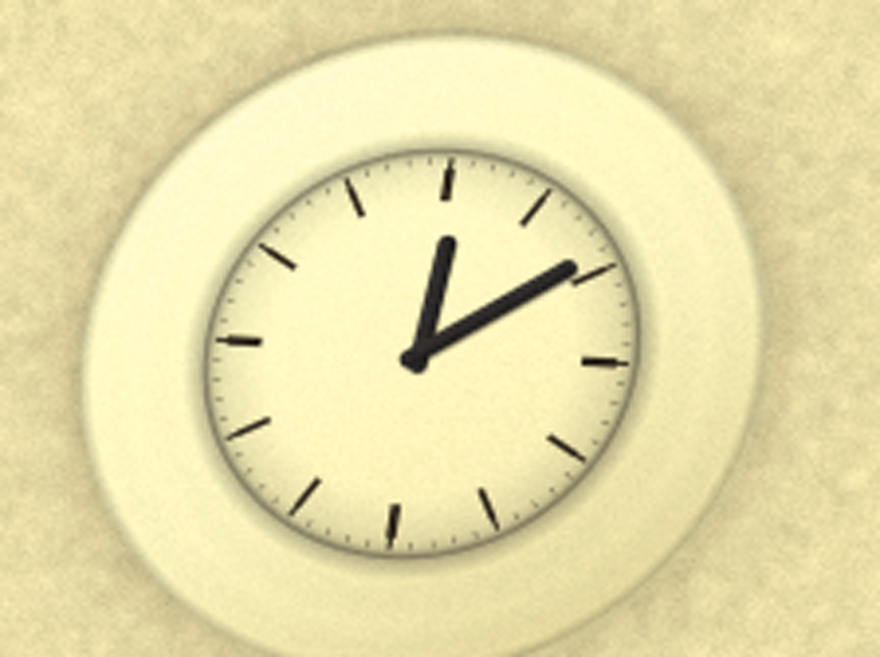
{"hour": 12, "minute": 9}
